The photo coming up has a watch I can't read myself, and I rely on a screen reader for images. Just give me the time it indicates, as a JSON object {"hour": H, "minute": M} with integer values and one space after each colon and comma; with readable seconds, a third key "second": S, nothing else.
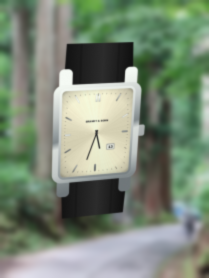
{"hour": 5, "minute": 33}
